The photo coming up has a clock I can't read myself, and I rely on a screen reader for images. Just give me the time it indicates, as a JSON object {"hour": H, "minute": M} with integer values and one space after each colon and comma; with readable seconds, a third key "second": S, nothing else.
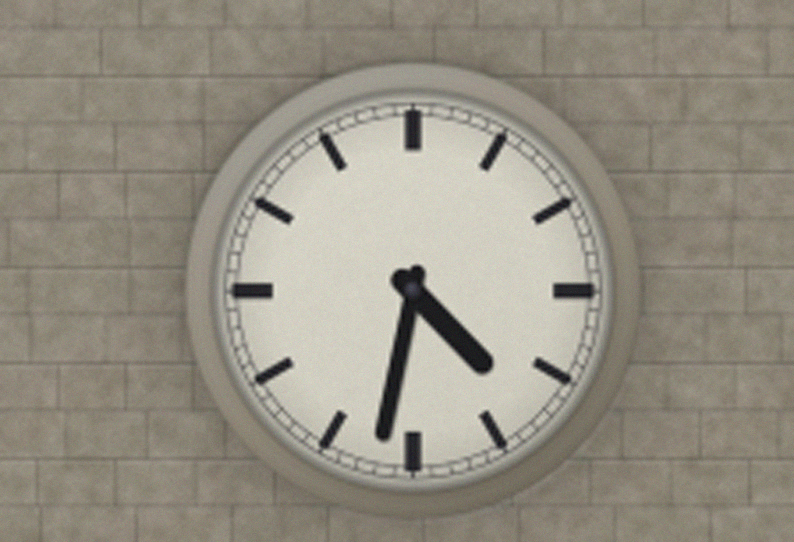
{"hour": 4, "minute": 32}
